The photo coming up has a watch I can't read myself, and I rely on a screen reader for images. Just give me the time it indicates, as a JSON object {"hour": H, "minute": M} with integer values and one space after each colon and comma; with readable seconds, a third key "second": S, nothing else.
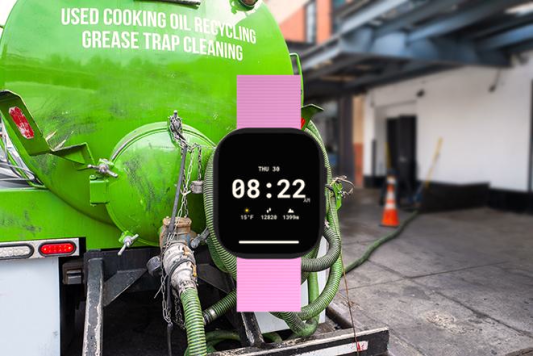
{"hour": 8, "minute": 22}
